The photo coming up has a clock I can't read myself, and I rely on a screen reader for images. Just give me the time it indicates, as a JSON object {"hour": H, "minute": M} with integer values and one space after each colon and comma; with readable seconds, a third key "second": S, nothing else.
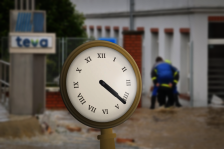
{"hour": 4, "minute": 22}
